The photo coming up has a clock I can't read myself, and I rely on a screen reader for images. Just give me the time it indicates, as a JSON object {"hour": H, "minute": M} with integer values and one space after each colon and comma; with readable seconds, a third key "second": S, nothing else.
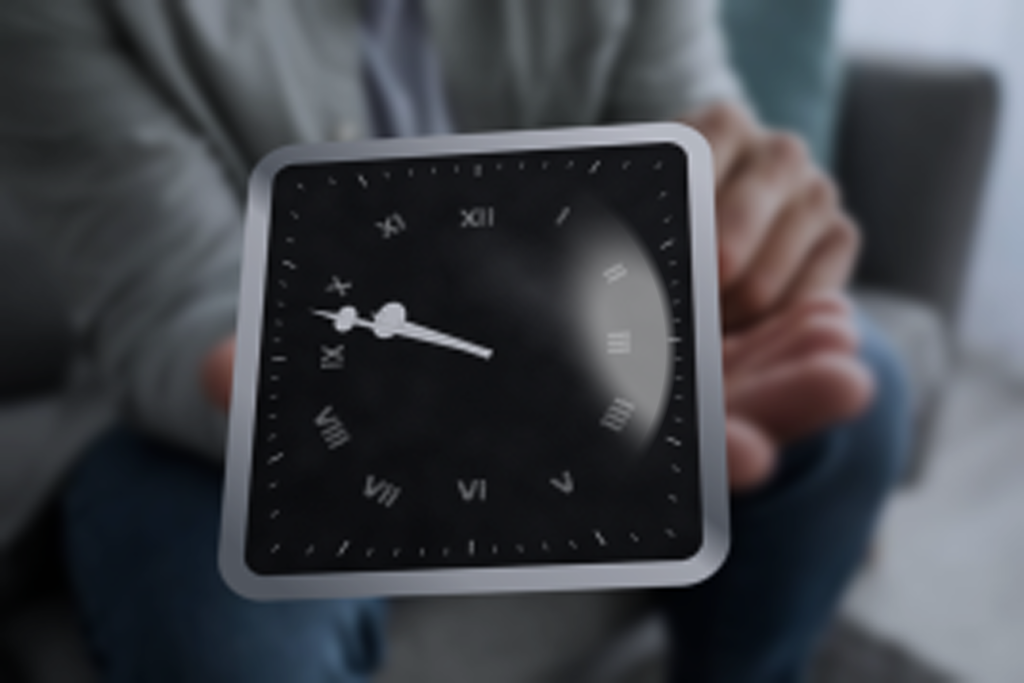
{"hour": 9, "minute": 48}
